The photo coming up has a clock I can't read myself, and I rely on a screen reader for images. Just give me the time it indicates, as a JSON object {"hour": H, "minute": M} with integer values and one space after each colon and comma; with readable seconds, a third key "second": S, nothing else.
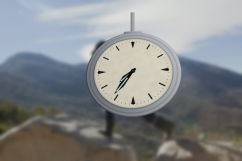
{"hour": 7, "minute": 36}
